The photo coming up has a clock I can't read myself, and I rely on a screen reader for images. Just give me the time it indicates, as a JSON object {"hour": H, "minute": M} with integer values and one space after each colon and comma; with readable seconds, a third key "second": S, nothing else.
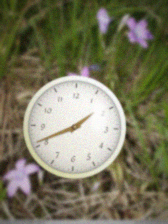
{"hour": 1, "minute": 41}
